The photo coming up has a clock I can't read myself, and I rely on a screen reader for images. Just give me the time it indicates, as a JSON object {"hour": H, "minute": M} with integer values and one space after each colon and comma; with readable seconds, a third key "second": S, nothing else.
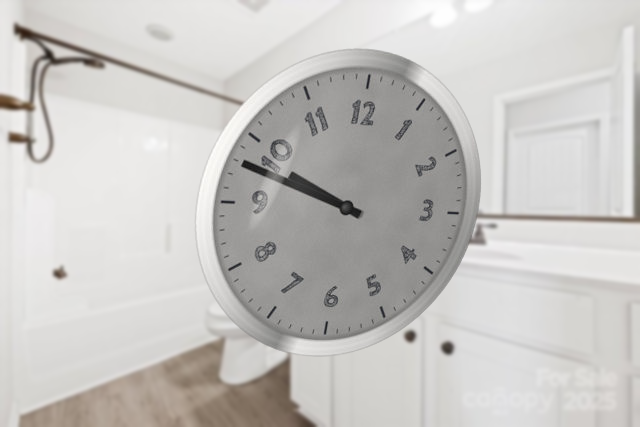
{"hour": 9, "minute": 48}
